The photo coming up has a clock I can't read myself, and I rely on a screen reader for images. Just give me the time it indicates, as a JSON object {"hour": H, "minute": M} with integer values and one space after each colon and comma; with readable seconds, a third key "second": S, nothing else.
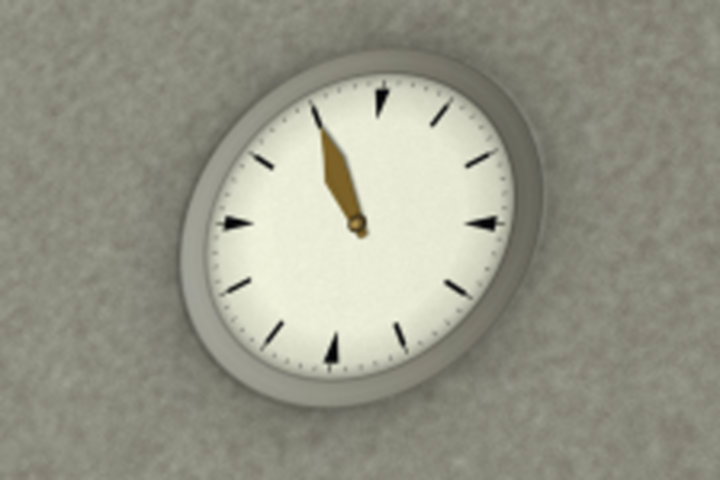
{"hour": 10, "minute": 55}
